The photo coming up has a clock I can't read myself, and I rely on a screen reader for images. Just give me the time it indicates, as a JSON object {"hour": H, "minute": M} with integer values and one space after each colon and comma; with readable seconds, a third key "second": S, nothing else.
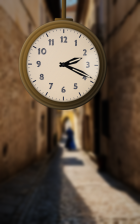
{"hour": 2, "minute": 19}
